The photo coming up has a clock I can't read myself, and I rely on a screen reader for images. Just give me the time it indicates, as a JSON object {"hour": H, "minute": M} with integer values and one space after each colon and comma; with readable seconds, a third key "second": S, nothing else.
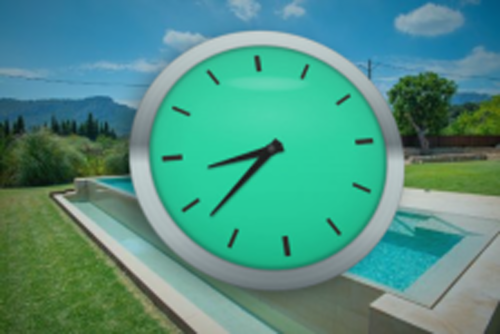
{"hour": 8, "minute": 38}
